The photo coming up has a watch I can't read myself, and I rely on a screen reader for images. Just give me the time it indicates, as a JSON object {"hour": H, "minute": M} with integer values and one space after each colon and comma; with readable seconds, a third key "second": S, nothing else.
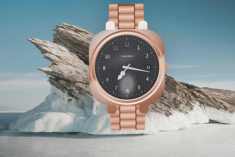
{"hour": 7, "minute": 17}
